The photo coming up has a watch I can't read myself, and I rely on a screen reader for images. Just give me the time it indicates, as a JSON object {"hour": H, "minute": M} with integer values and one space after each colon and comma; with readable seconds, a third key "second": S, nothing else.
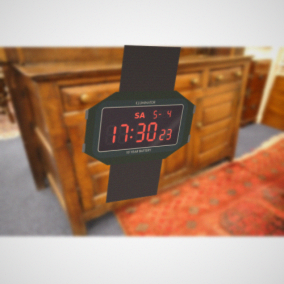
{"hour": 17, "minute": 30, "second": 23}
